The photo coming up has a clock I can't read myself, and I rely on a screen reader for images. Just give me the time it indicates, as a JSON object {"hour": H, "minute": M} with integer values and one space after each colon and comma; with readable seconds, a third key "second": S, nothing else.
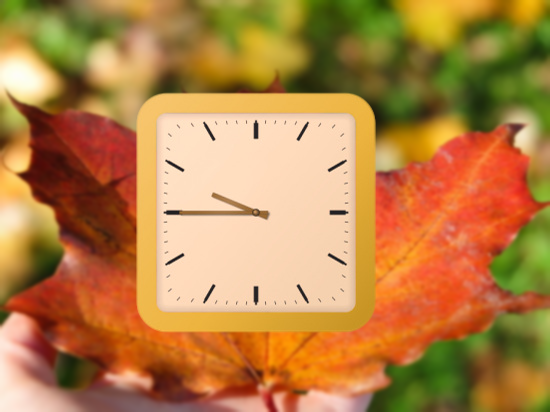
{"hour": 9, "minute": 45}
